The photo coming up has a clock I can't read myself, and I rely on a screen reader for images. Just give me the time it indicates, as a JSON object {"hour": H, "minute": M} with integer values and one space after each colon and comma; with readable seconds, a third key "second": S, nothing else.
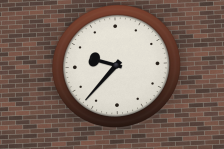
{"hour": 9, "minute": 37}
